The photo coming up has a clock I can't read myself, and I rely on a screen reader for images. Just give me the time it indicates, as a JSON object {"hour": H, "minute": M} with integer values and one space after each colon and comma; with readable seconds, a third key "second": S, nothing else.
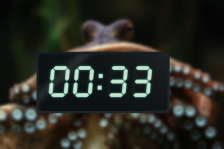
{"hour": 0, "minute": 33}
